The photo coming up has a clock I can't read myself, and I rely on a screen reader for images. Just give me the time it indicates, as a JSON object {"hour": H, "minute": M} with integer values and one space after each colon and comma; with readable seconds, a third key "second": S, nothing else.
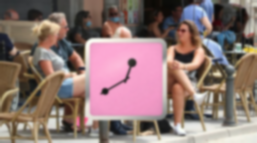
{"hour": 12, "minute": 40}
